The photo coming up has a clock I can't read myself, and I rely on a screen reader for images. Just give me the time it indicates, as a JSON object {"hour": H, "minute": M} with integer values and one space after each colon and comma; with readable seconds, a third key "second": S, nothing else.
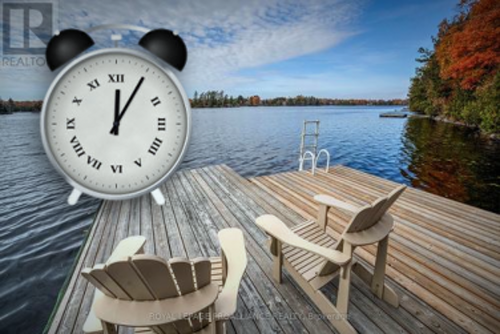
{"hour": 12, "minute": 5}
